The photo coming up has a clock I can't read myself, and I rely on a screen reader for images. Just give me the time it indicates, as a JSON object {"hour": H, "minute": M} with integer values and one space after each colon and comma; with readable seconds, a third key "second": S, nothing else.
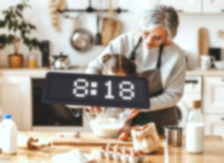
{"hour": 8, "minute": 18}
